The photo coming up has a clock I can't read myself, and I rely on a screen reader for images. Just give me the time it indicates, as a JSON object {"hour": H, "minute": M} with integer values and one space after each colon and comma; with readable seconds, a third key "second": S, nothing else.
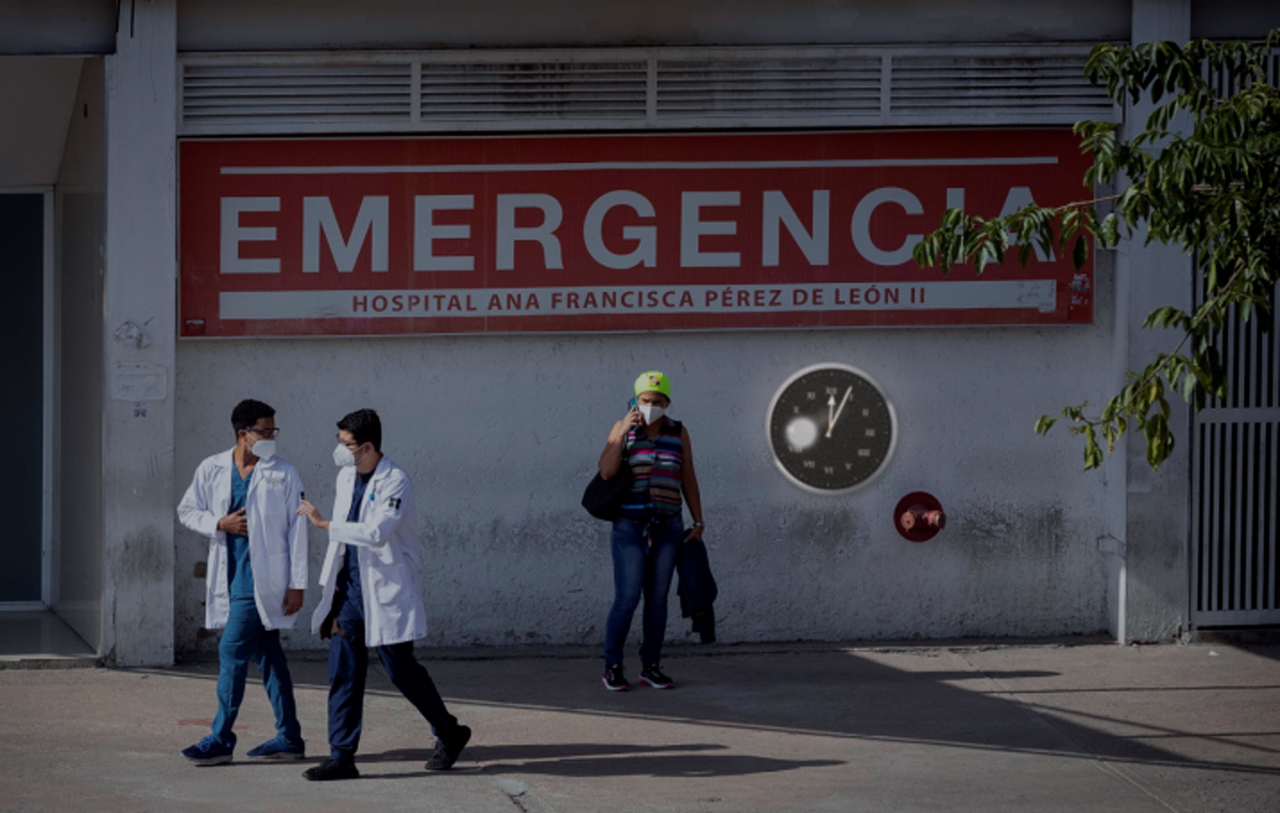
{"hour": 12, "minute": 4}
